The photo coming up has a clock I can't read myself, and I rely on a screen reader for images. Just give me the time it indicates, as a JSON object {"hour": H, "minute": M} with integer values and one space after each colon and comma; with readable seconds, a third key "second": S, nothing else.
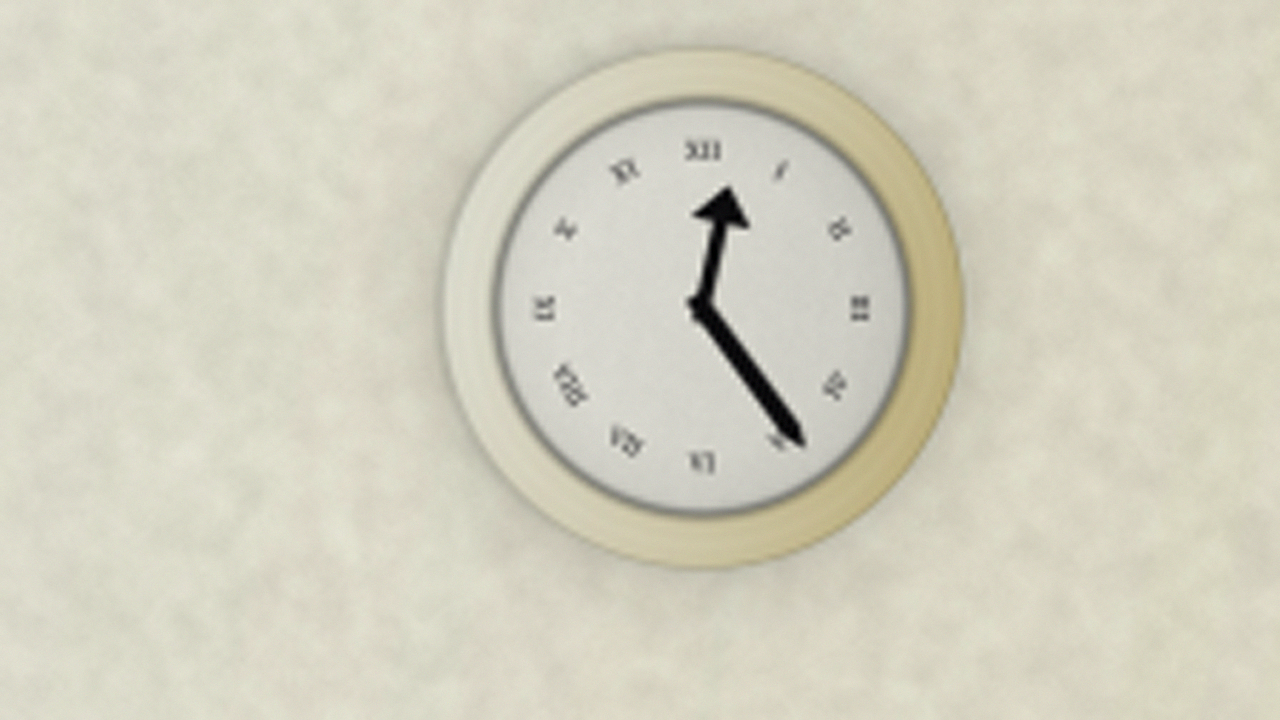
{"hour": 12, "minute": 24}
